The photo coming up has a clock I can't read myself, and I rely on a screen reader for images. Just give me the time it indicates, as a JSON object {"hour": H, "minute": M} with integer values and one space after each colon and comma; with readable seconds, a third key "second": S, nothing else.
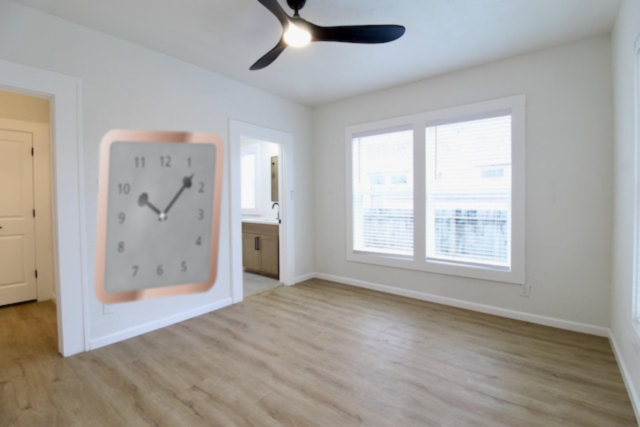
{"hour": 10, "minute": 7}
